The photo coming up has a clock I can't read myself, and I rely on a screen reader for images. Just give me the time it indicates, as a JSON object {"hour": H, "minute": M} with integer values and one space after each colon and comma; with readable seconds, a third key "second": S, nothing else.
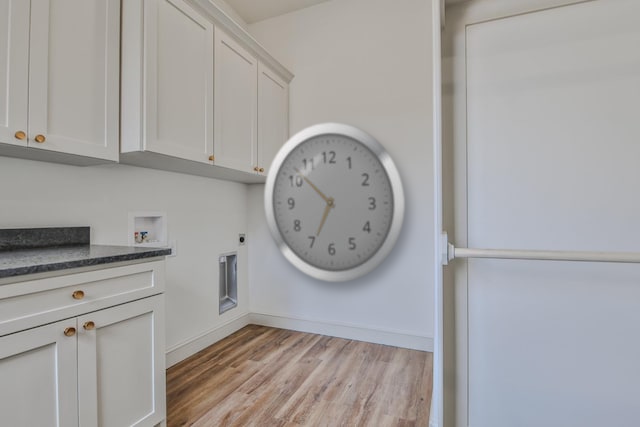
{"hour": 6, "minute": 52}
